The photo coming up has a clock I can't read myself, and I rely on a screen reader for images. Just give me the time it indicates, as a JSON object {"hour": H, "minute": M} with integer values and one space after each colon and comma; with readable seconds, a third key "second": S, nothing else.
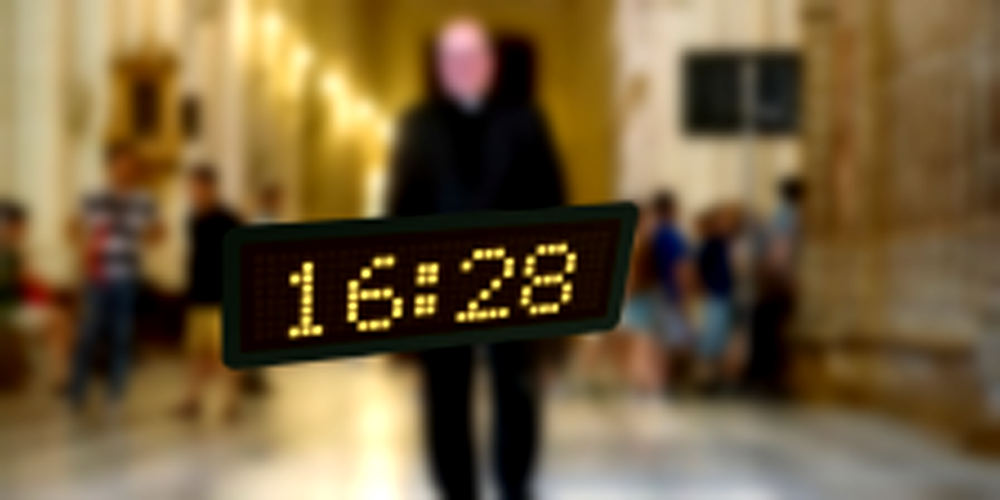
{"hour": 16, "minute": 28}
